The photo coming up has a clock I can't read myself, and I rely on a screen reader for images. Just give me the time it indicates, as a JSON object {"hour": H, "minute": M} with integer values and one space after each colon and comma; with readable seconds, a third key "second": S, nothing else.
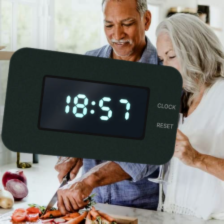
{"hour": 18, "minute": 57}
